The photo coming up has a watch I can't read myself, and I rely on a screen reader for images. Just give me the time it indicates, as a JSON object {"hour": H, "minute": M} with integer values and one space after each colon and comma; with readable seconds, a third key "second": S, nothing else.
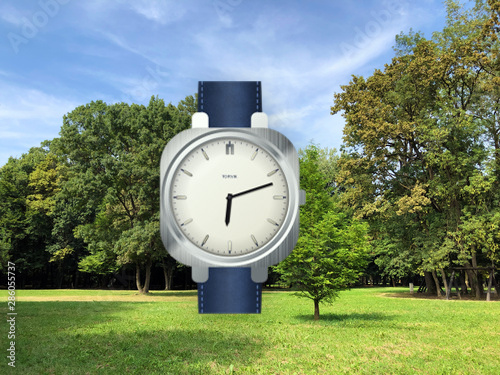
{"hour": 6, "minute": 12}
